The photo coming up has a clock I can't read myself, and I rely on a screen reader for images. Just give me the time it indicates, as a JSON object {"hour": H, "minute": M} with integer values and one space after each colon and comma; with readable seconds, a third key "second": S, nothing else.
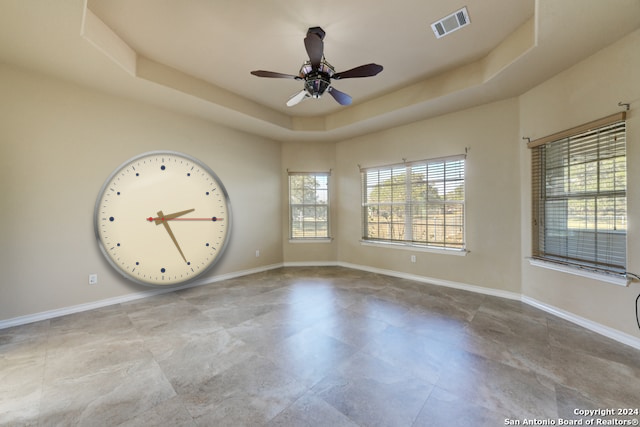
{"hour": 2, "minute": 25, "second": 15}
